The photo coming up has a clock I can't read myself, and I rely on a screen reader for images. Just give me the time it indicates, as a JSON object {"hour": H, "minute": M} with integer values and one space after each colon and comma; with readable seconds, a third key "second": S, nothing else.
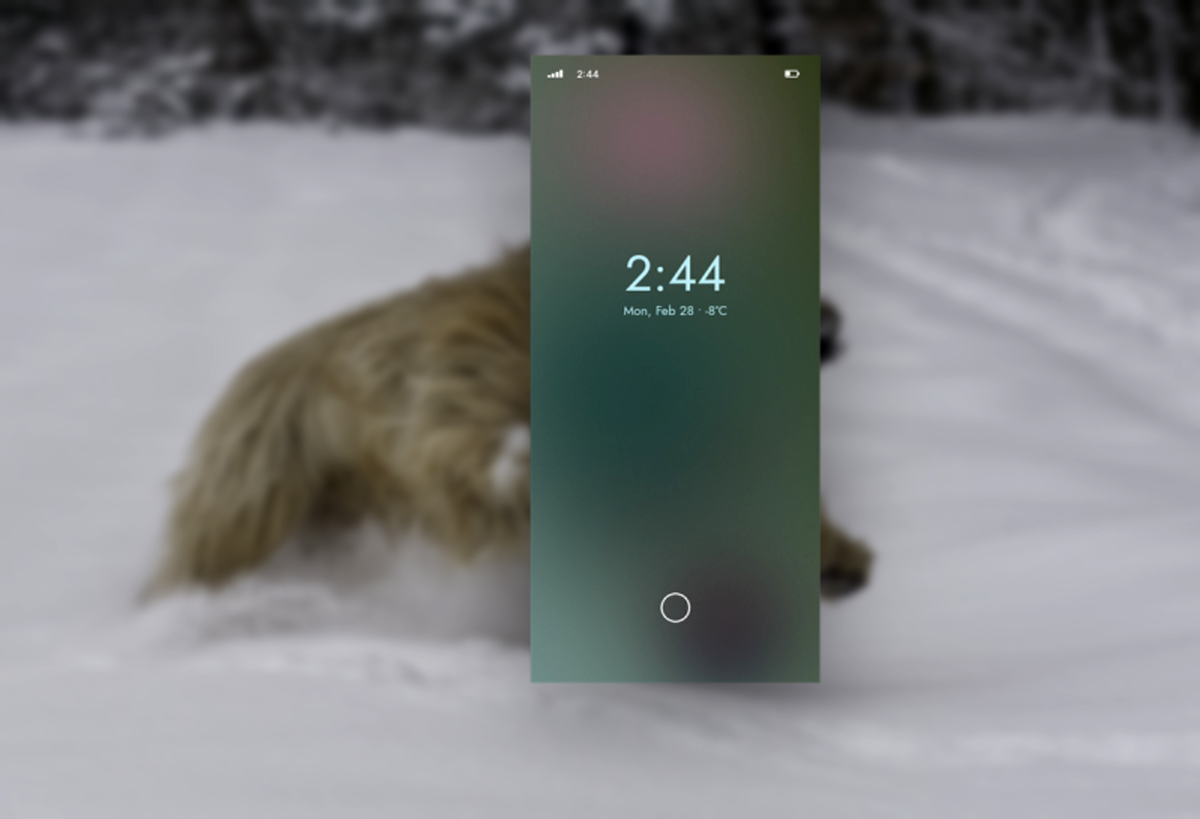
{"hour": 2, "minute": 44}
